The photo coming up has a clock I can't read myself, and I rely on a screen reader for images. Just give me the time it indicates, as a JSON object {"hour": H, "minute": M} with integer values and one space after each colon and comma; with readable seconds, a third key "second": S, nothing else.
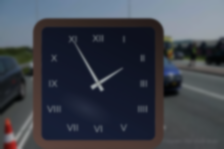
{"hour": 1, "minute": 55}
